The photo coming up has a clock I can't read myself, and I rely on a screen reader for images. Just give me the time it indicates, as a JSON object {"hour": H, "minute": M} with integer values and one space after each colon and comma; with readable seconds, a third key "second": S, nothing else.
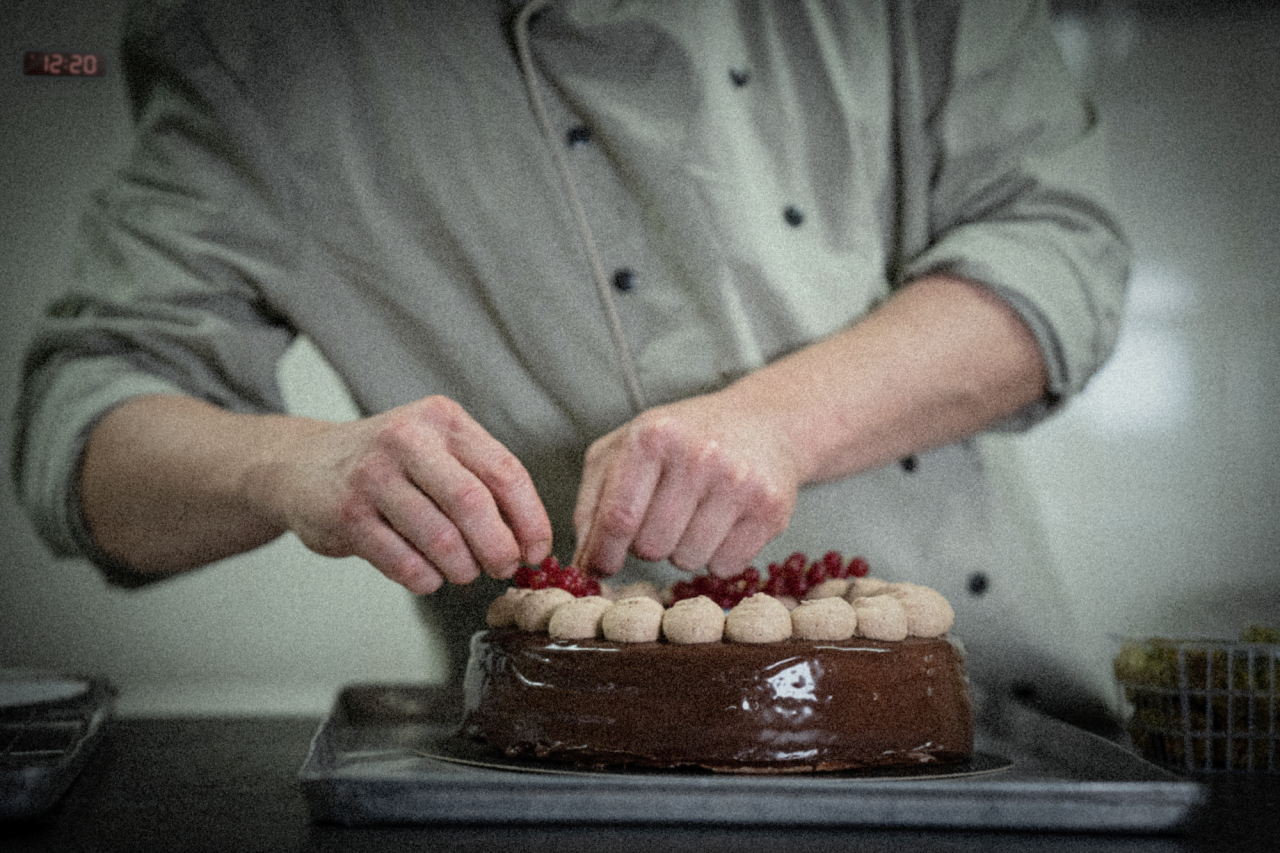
{"hour": 12, "minute": 20}
